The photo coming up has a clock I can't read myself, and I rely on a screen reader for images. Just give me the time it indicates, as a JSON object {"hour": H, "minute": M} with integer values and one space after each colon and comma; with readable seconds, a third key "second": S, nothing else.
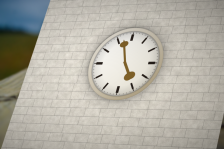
{"hour": 4, "minute": 57}
